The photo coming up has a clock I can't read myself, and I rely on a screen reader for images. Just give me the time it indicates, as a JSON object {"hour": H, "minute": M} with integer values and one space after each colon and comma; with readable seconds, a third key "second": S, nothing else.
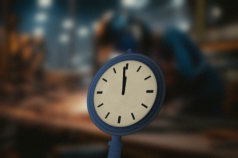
{"hour": 11, "minute": 59}
